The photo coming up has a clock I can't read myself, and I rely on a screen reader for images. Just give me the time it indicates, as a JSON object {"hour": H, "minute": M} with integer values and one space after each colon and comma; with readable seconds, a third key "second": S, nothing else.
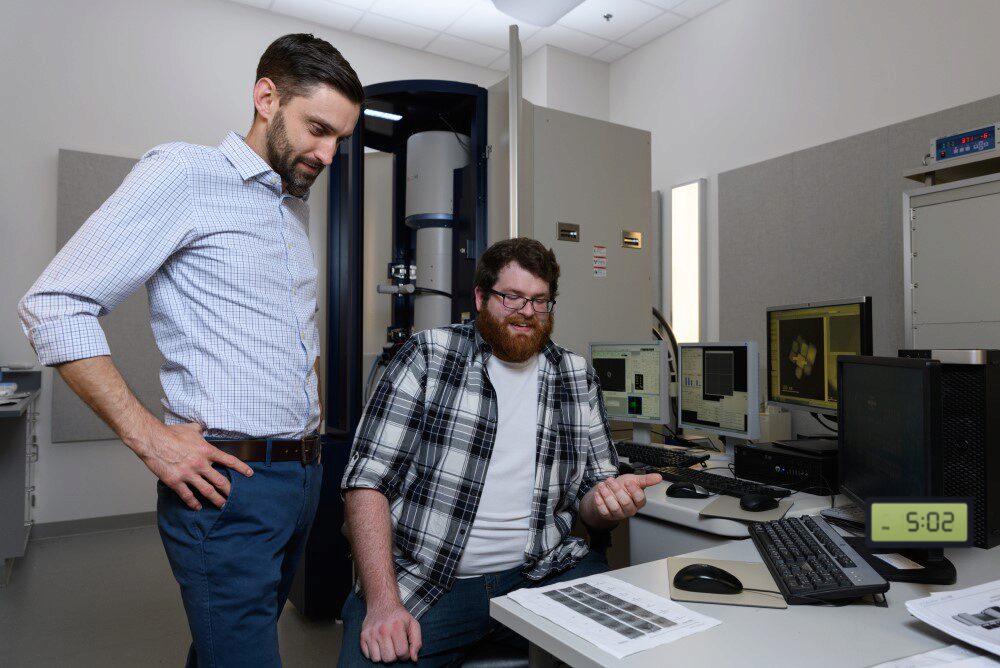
{"hour": 5, "minute": 2}
